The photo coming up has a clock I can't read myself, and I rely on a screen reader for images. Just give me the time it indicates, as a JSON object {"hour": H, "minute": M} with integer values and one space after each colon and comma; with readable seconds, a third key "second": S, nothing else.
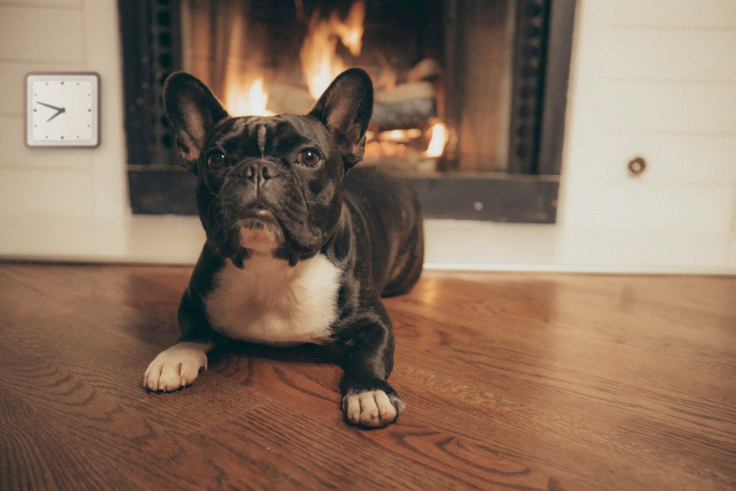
{"hour": 7, "minute": 48}
